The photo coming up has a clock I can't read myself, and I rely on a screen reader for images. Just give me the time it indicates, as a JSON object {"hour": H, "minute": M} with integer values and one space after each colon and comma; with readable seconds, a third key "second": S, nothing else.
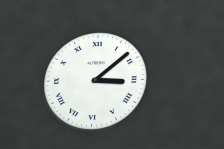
{"hour": 3, "minute": 8}
